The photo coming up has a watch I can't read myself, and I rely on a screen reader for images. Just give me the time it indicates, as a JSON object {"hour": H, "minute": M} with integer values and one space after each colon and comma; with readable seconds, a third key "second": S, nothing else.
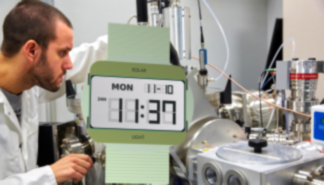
{"hour": 11, "minute": 37}
